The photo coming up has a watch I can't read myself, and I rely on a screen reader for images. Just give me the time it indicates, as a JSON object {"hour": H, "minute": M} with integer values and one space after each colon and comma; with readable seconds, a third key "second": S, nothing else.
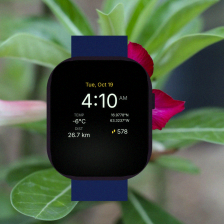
{"hour": 4, "minute": 10}
